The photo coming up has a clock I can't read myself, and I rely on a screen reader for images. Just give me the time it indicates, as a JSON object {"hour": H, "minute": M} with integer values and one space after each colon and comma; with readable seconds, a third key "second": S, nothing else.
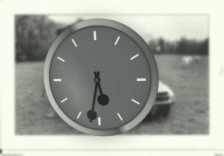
{"hour": 5, "minute": 32}
